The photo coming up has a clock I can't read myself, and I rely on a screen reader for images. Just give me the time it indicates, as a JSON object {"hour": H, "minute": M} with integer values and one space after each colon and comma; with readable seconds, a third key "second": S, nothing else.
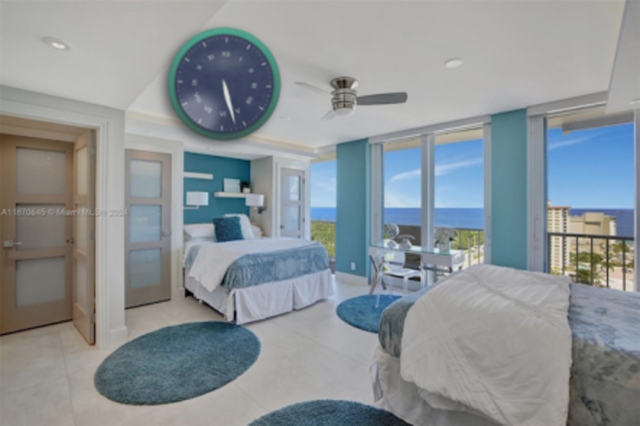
{"hour": 5, "minute": 27}
